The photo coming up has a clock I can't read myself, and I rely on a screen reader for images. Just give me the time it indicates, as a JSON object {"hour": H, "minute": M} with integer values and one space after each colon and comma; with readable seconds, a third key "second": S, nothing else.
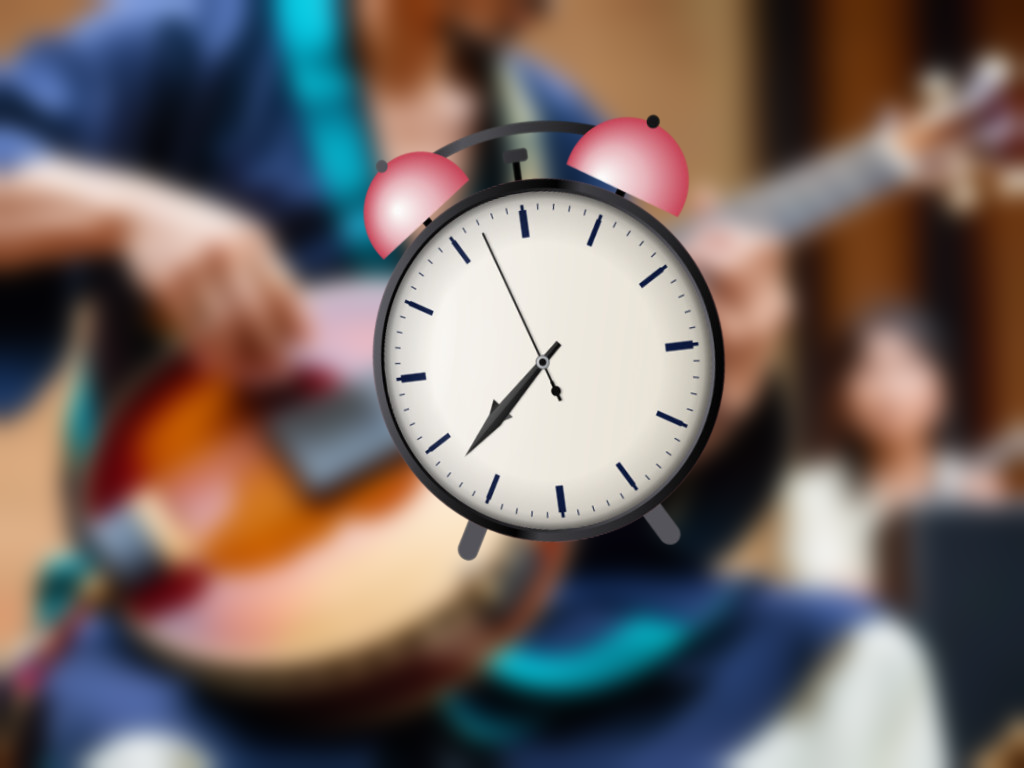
{"hour": 7, "minute": 37, "second": 57}
